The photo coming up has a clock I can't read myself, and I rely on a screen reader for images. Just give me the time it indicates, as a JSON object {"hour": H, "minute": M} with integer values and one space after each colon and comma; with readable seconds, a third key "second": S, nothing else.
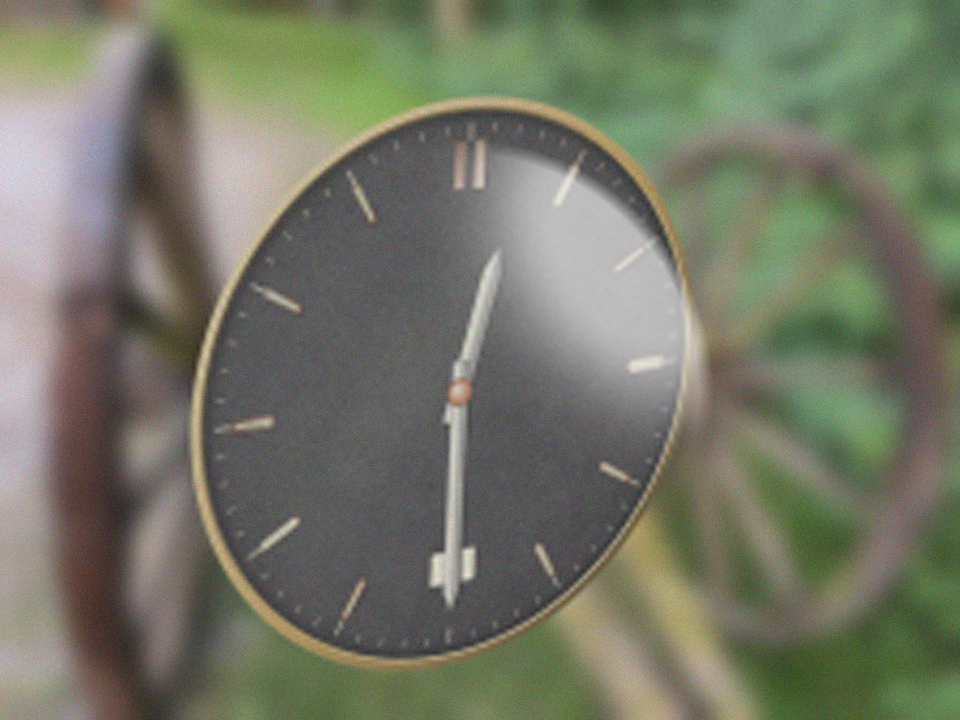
{"hour": 12, "minute": 30}
